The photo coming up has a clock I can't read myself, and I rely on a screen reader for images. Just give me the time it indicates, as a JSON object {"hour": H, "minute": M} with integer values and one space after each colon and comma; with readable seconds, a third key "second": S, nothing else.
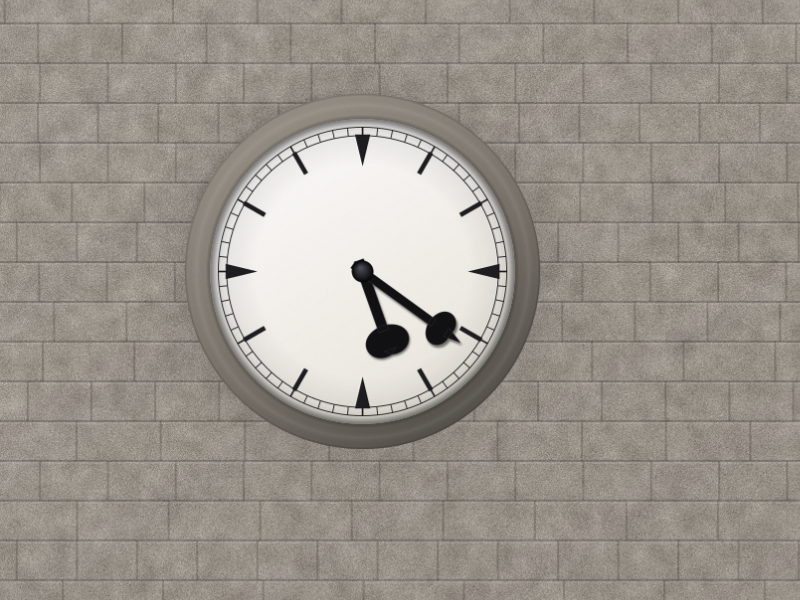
{"hour": 5, "minute": 21}
